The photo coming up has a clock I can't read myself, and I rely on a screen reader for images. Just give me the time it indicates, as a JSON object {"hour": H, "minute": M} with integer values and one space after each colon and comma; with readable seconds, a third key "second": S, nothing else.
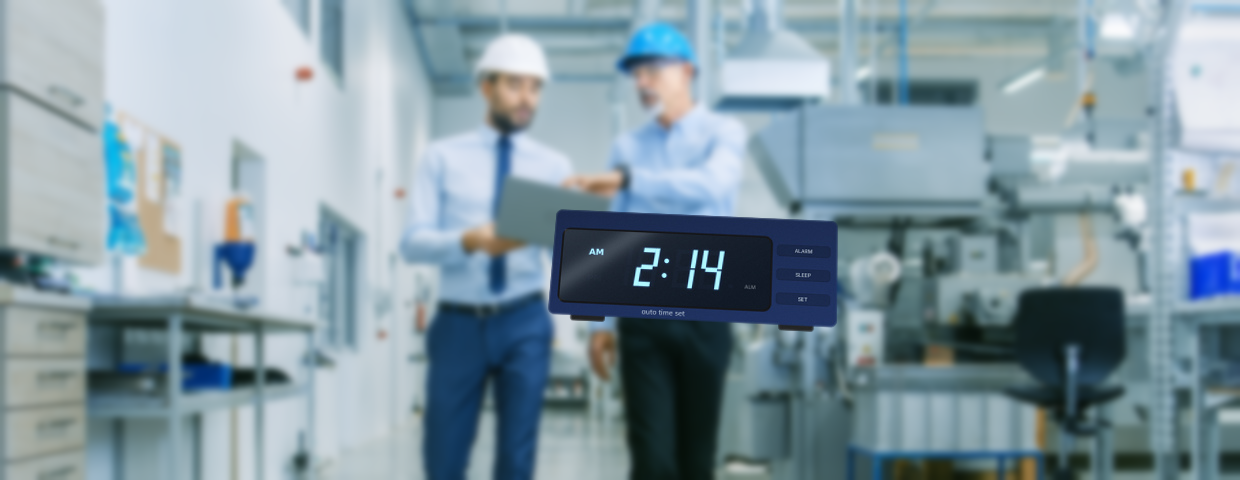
{"hour": 2, "minute": 14}
